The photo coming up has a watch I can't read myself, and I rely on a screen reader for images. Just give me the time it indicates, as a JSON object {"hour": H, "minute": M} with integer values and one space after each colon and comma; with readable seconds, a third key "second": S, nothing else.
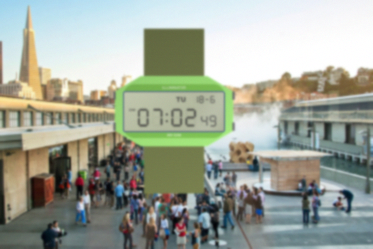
{"hour": 7, "minute": 2, "second": 49}
